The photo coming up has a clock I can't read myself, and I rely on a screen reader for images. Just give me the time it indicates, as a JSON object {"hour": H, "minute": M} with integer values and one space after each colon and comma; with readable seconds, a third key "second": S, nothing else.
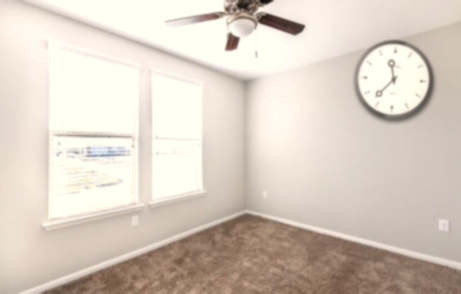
{"hour": 11, "minute": 37}
